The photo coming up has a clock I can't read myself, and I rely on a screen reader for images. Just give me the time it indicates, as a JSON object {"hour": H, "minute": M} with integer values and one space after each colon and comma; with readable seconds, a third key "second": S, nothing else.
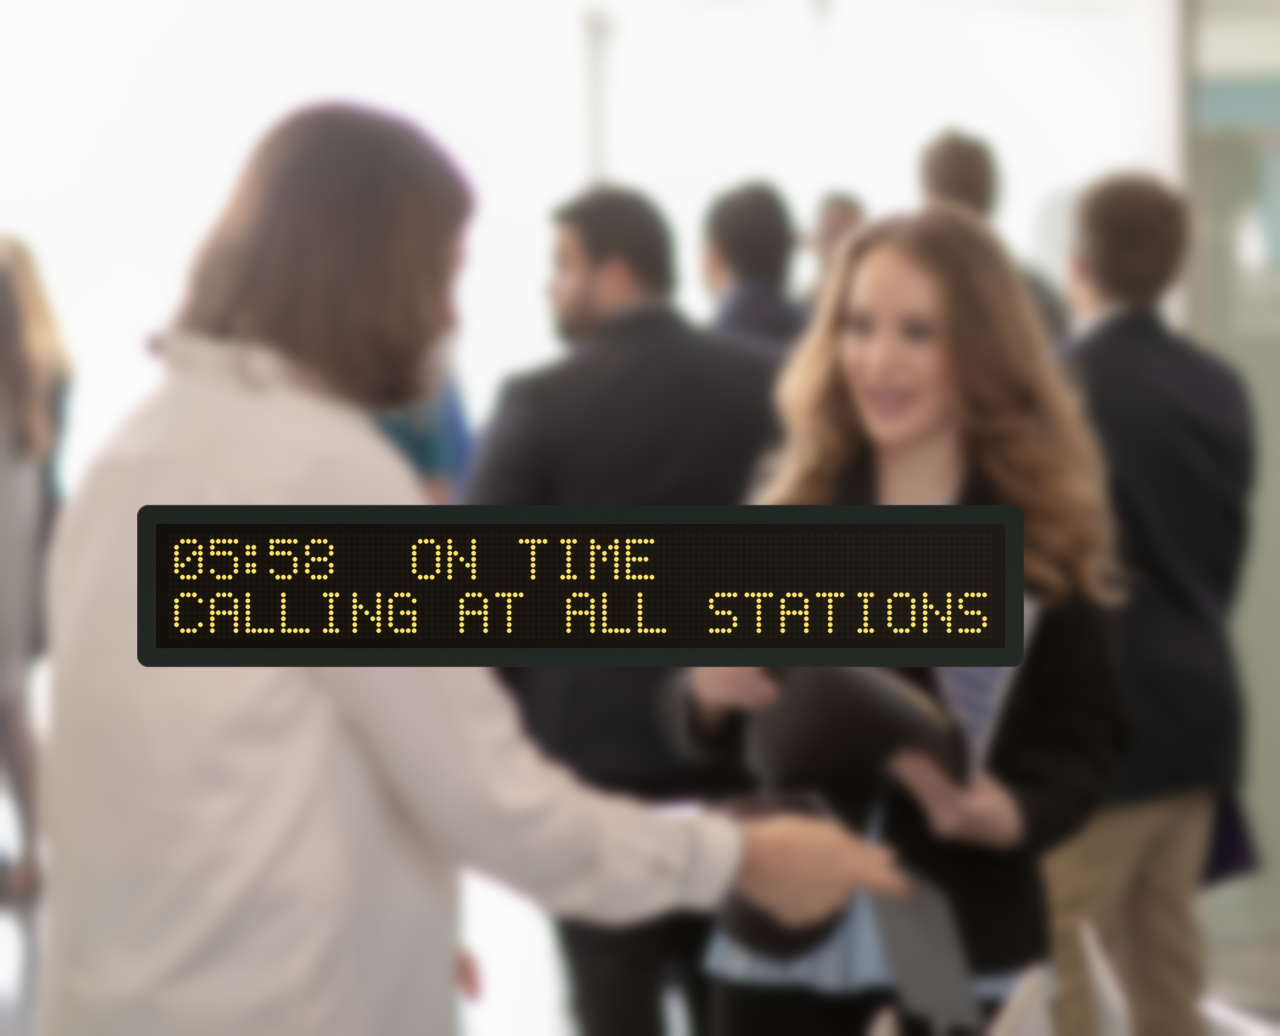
{"hour": 5, "minute": 58}
